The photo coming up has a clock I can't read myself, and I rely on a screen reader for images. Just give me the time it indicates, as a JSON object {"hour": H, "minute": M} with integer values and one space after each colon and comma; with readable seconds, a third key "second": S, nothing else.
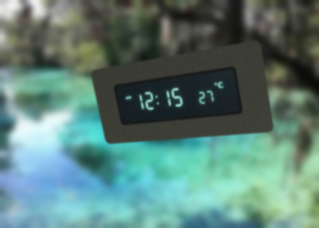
{"hour": 12, "minute": 15}
